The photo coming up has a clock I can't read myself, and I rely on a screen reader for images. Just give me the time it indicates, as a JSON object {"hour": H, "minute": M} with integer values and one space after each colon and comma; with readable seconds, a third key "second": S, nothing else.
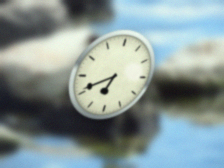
{"hour": 6, "minute": 41}
